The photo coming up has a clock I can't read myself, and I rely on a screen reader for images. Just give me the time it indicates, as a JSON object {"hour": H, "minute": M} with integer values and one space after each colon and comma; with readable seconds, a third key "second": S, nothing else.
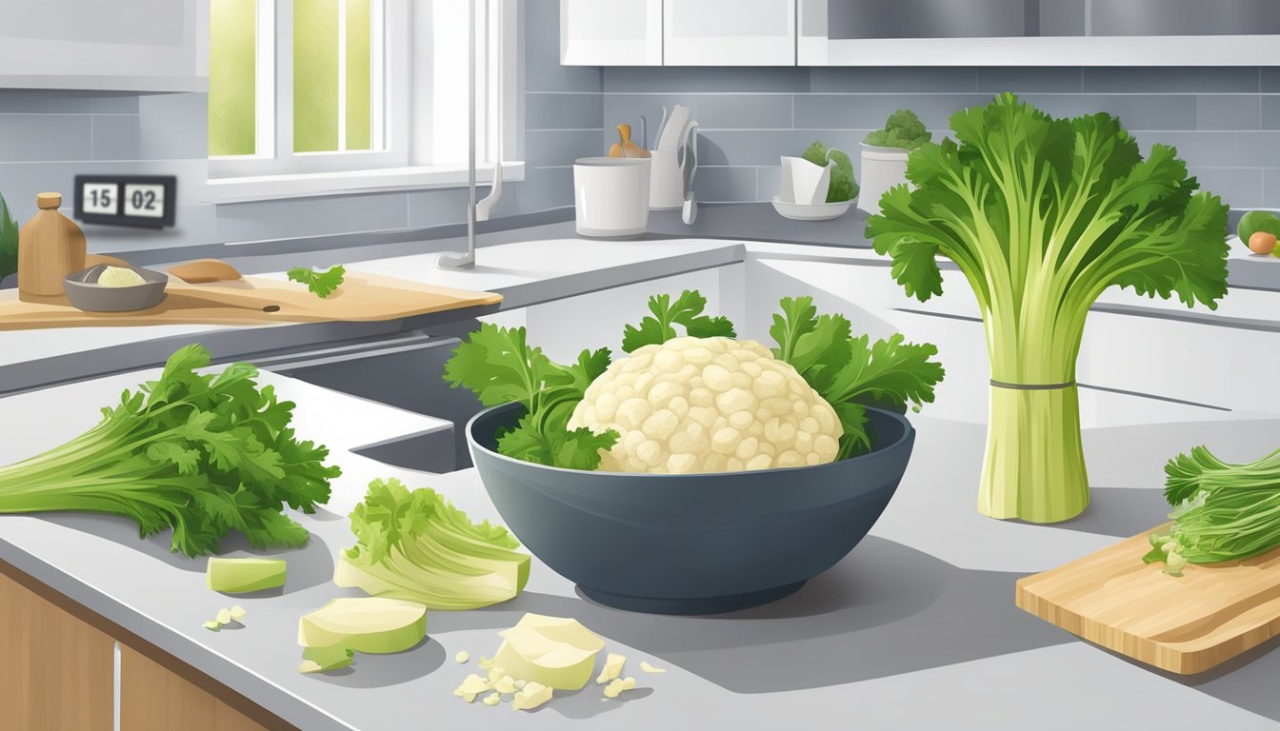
{"hour": 15, "minute": 2}
